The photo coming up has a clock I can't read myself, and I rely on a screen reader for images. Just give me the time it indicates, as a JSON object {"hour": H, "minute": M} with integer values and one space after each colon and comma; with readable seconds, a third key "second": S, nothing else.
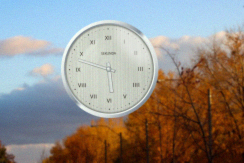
{"hour": 5, "minute": 48}
